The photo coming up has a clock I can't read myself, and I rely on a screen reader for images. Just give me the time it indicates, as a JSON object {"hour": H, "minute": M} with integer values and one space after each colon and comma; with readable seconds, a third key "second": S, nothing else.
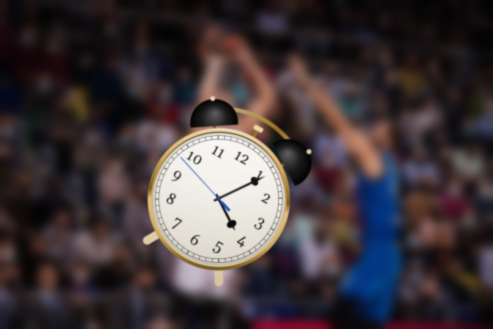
{"hour": 4, "minute": 5, "second": 48}
